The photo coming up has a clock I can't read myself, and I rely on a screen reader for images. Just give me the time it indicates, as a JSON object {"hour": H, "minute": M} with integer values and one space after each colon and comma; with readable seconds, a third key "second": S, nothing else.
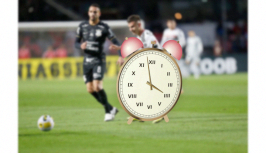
{"hour": 3, "minute": 58}
